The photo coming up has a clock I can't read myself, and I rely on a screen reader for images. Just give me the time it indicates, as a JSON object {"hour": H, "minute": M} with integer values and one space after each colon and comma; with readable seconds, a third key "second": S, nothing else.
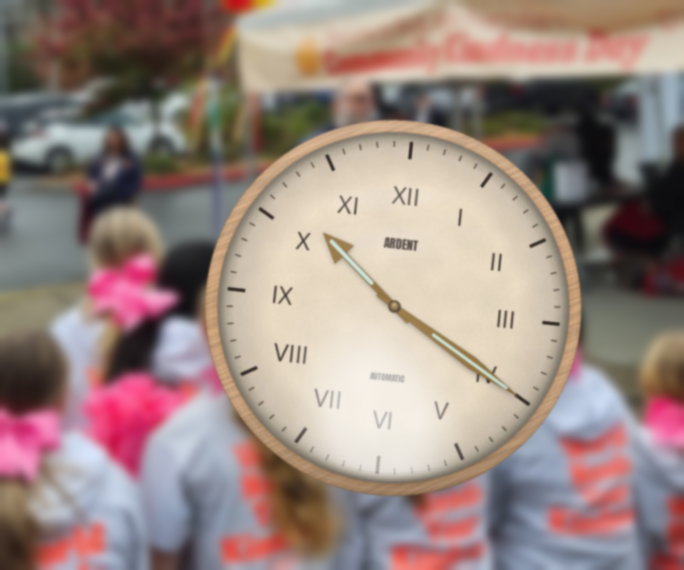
{"hour": 10, "minute": 20}
